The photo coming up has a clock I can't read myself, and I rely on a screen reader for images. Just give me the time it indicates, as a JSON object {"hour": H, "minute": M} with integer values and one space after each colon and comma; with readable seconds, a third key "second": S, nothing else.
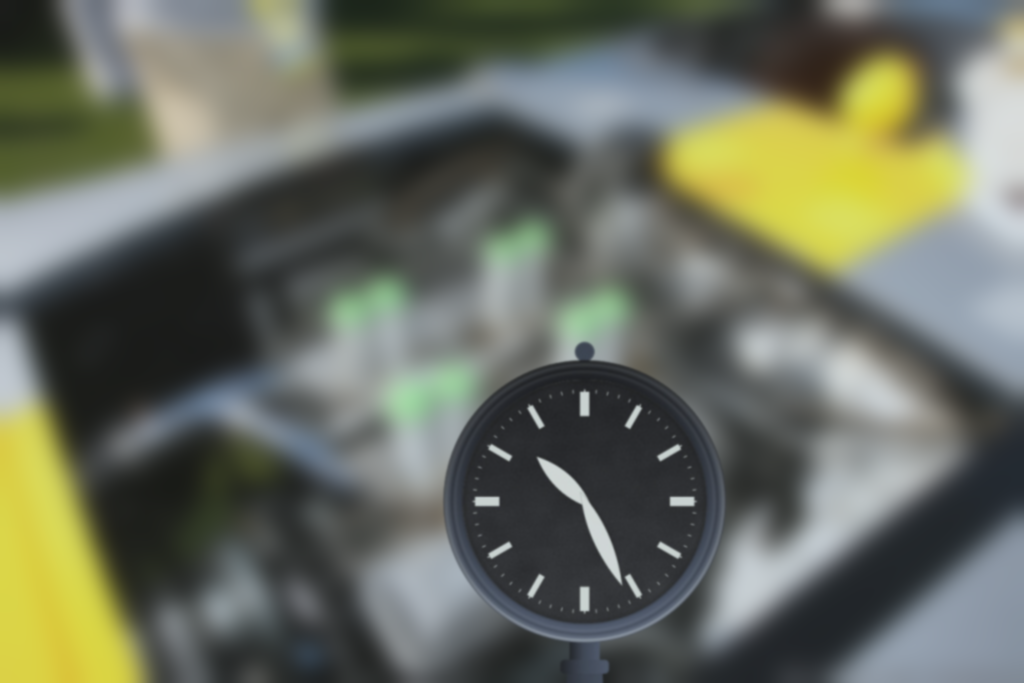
{"hour": 10, "minute": 26}
